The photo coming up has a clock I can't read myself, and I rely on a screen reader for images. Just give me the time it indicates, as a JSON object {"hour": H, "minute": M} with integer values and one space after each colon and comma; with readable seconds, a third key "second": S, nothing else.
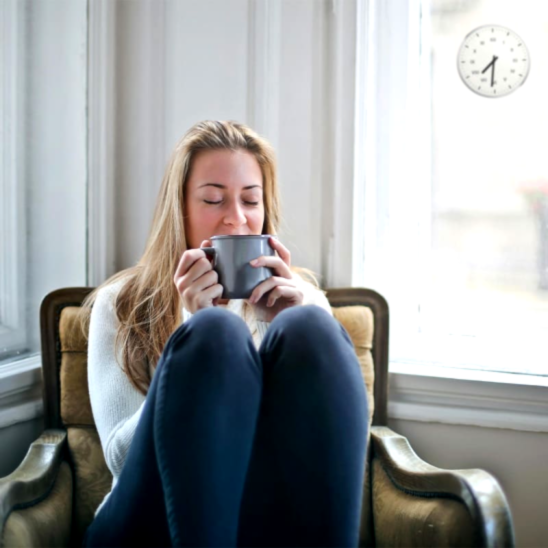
{"hour": 7, "minute": 31}
